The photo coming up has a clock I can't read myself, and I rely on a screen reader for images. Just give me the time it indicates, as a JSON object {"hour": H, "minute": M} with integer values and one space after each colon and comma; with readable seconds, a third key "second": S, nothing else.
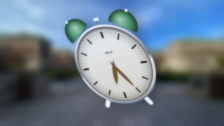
{"hour": 6, "minute": 25}
